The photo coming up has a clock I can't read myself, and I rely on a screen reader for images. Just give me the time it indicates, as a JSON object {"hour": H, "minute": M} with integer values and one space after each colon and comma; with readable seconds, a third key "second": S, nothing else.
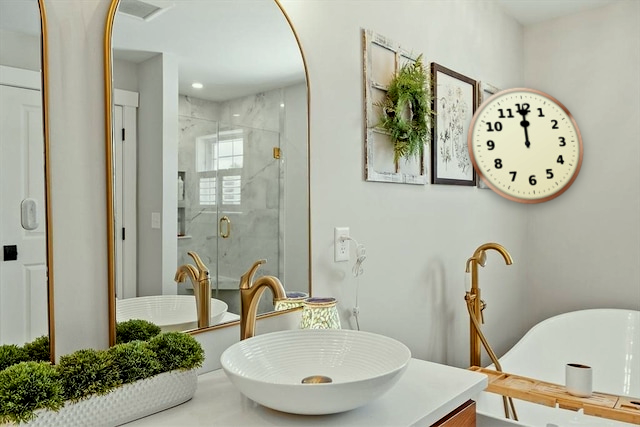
{"hour": 12, "minute": 0}
